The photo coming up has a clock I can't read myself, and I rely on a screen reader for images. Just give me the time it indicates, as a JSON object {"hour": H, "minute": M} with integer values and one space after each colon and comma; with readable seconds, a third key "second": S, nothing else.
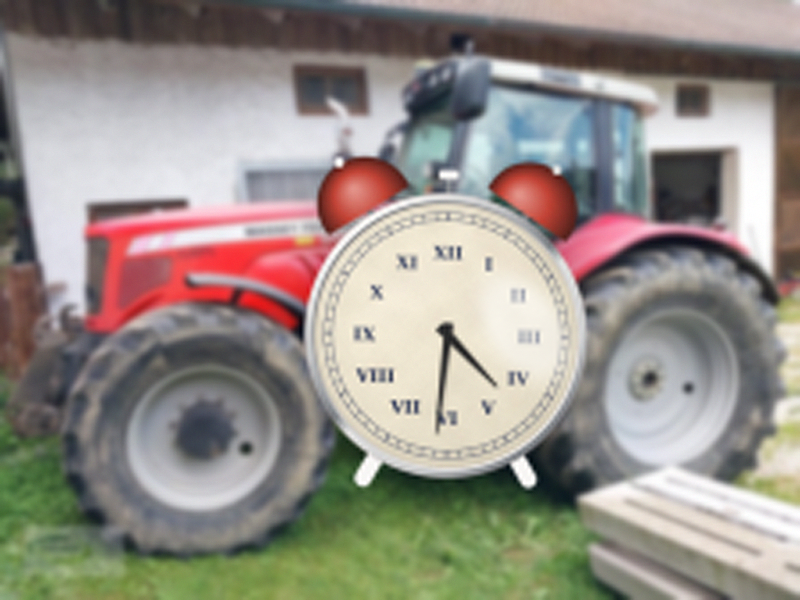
{"hour": 4, "minute": 31}
